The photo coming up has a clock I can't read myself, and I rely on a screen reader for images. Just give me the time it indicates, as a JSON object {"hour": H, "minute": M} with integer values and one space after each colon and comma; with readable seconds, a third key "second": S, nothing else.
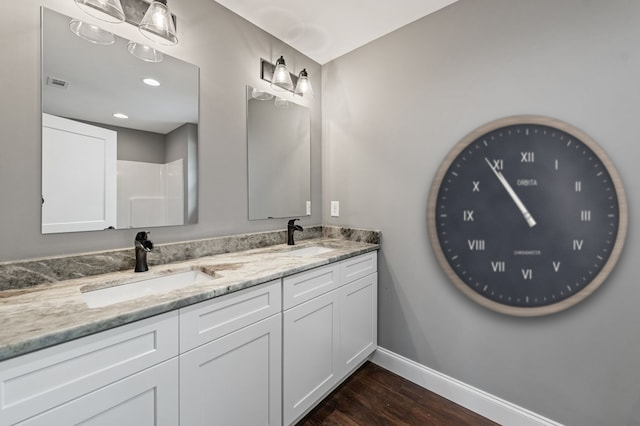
{"hour": 10, "minute": 54}
